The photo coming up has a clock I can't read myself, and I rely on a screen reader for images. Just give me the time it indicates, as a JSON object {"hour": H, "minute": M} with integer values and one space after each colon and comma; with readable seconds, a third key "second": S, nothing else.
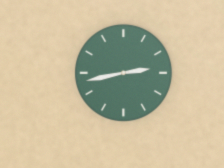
{"hour": 2, "minute": 43}
